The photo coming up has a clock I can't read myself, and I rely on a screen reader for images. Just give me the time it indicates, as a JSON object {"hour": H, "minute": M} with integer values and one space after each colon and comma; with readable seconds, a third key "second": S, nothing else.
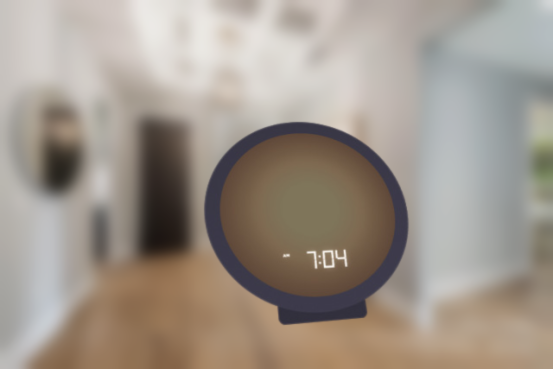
{"hour": 7, "minute": 4}
